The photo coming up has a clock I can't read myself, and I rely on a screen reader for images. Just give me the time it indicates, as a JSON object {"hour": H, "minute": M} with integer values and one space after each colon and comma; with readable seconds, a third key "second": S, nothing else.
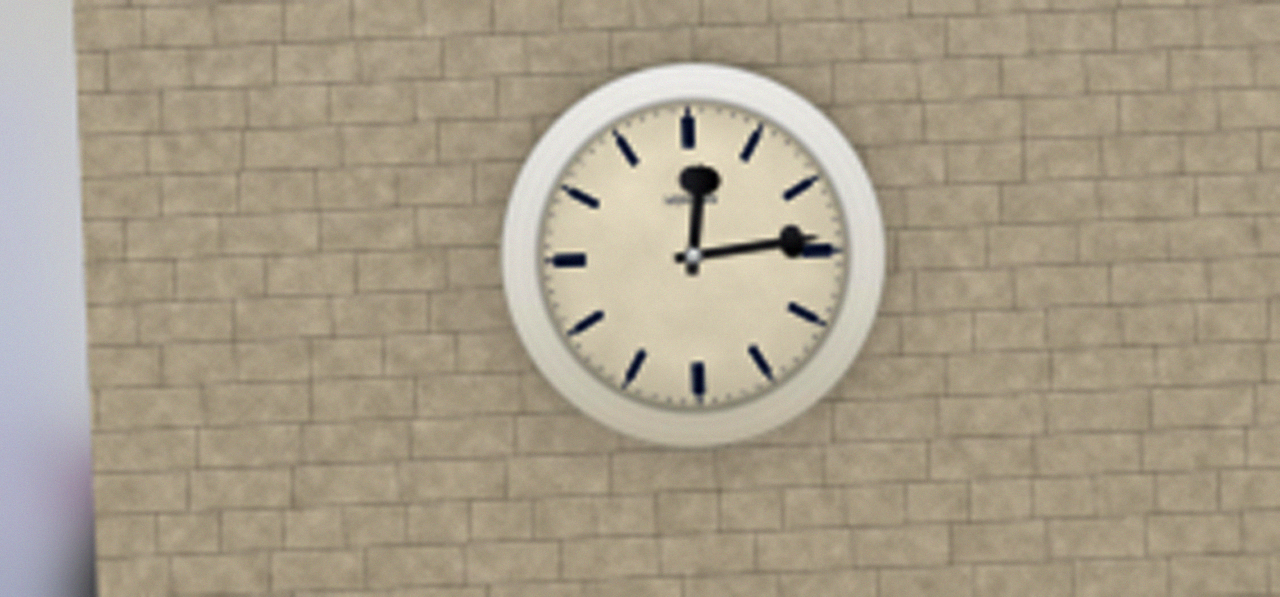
{"hour": 12, "minute": 14}
